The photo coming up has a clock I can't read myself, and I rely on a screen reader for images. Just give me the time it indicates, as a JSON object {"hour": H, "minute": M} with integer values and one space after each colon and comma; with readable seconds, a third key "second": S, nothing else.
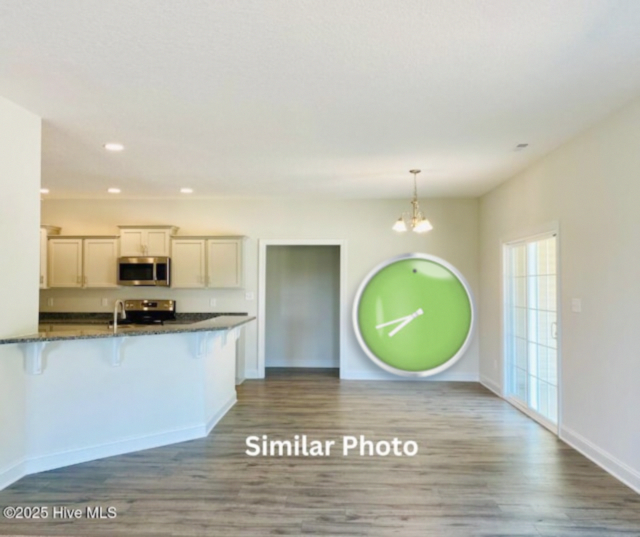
{"hour": 7, "minute": 42}
